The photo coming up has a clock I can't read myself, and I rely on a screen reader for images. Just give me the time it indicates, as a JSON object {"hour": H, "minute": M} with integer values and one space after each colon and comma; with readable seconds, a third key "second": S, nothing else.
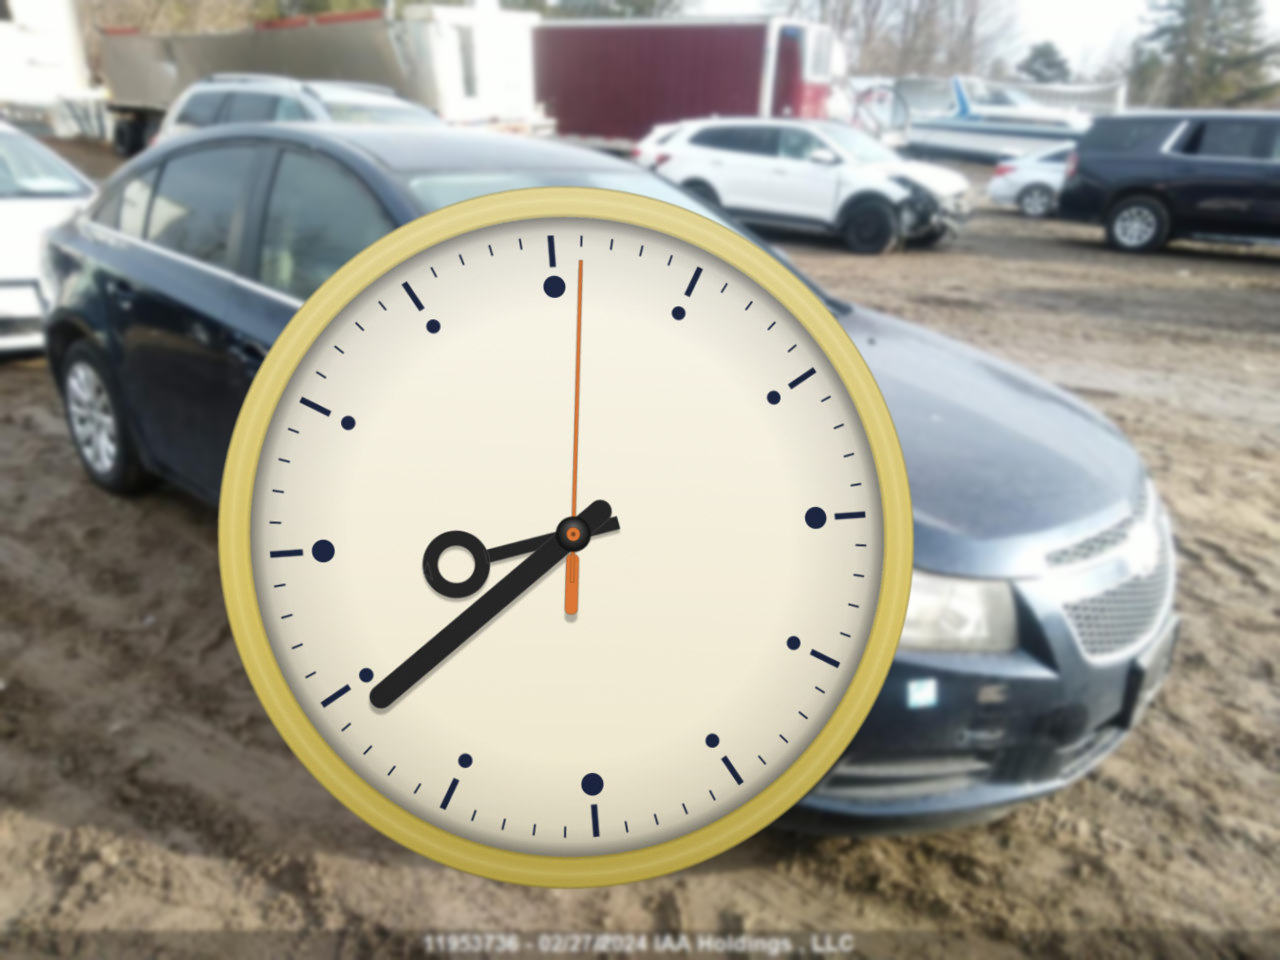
{"hour": 8, "minute": 39, "second": 1}
